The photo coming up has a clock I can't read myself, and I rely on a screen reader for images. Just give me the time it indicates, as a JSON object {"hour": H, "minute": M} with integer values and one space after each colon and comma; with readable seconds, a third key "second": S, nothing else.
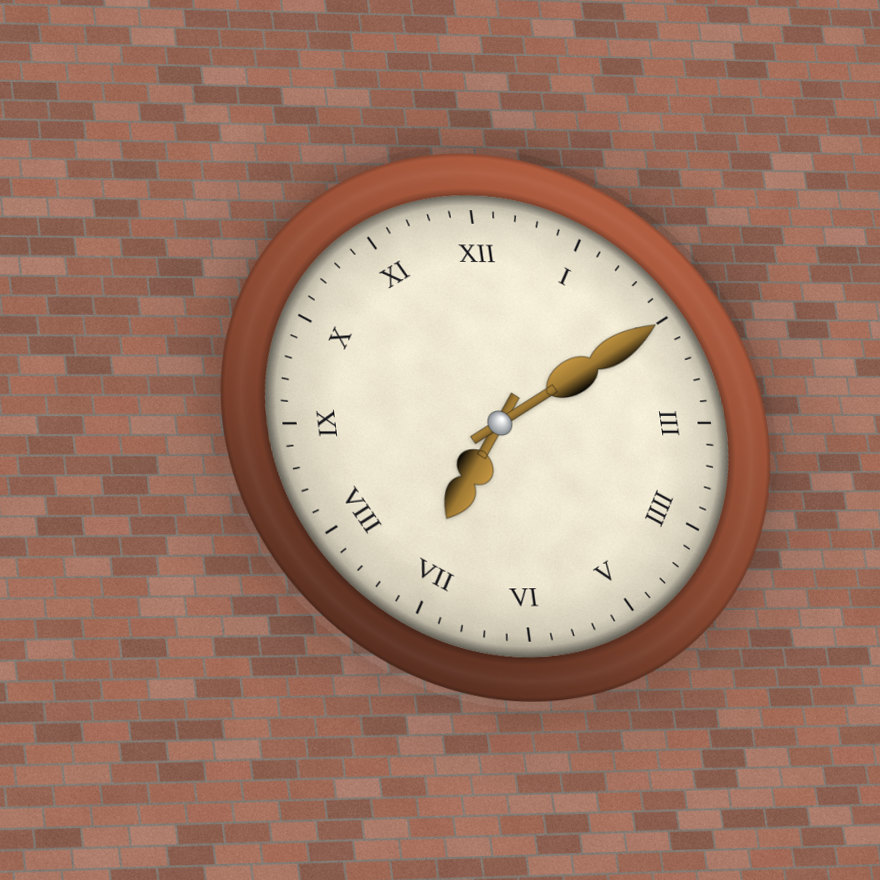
{"hour": 7, "minute": 10}
